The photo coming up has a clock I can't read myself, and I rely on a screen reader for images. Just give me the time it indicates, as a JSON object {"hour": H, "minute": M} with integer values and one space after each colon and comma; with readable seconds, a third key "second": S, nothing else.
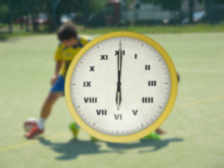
{"hour": 6, "minute": 0}
